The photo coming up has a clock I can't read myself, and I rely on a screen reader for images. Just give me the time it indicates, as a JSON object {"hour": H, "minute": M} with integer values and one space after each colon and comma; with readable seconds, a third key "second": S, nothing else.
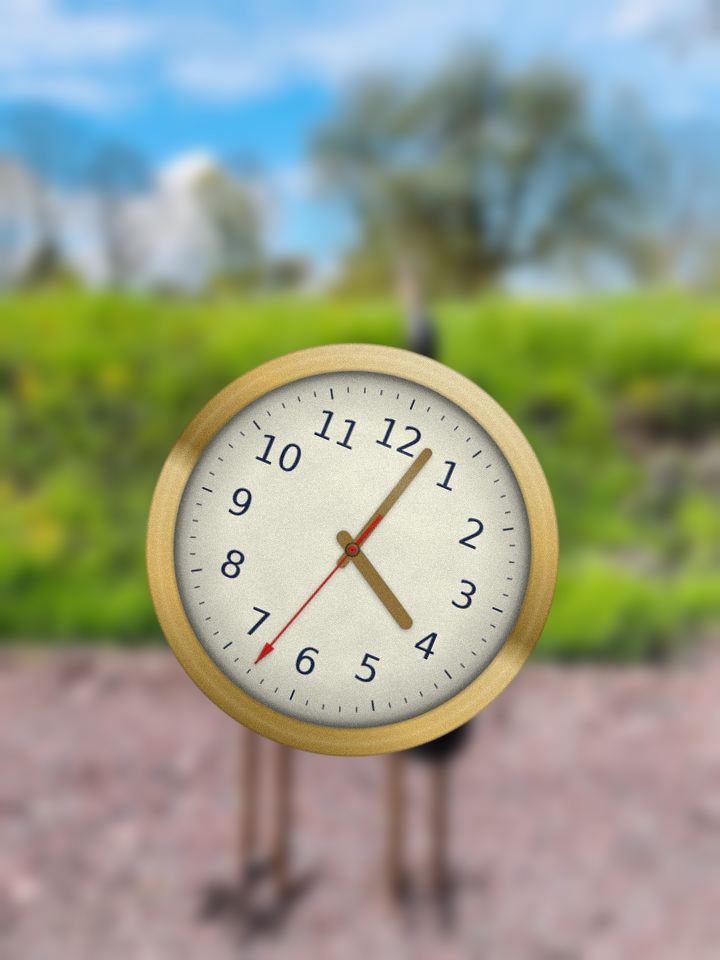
{"hour": 4, "minute": 2, "second": 33}
